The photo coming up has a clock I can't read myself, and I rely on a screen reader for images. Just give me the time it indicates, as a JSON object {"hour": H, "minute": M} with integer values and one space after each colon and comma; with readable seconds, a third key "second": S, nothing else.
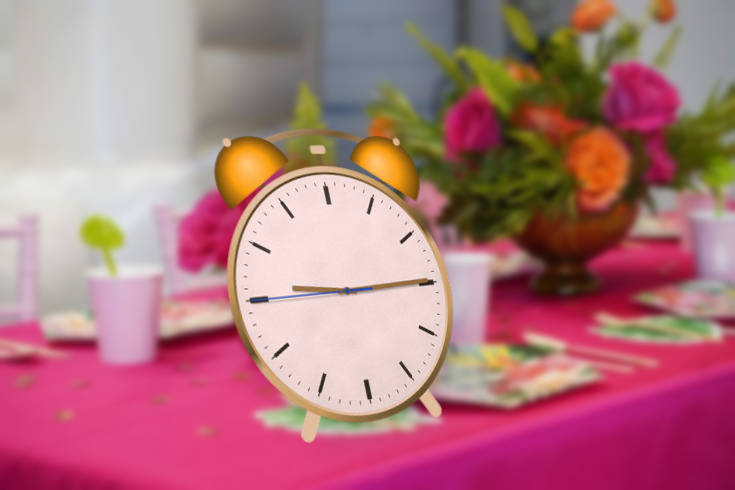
{"hour": 9, "minute": 14, "second": 45}
